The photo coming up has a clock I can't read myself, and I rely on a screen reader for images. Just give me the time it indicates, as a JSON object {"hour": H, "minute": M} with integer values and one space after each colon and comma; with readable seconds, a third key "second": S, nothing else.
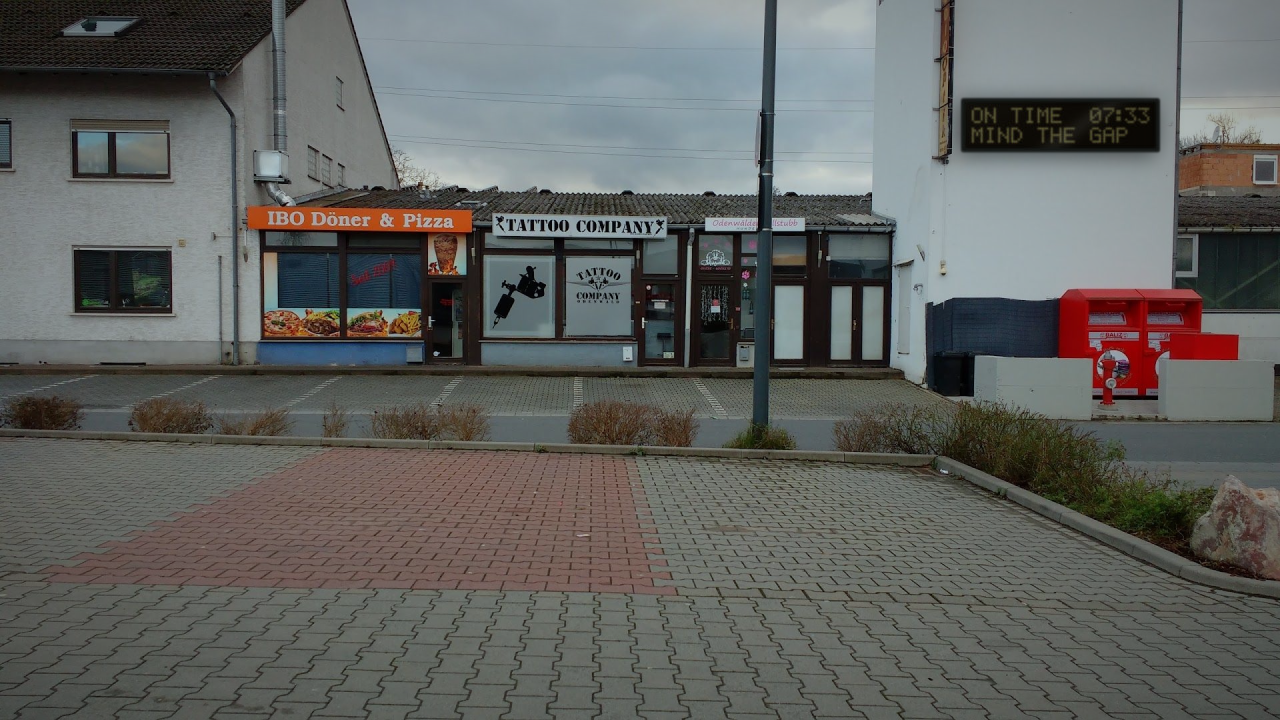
{"hour": 7, "minute": 33}
